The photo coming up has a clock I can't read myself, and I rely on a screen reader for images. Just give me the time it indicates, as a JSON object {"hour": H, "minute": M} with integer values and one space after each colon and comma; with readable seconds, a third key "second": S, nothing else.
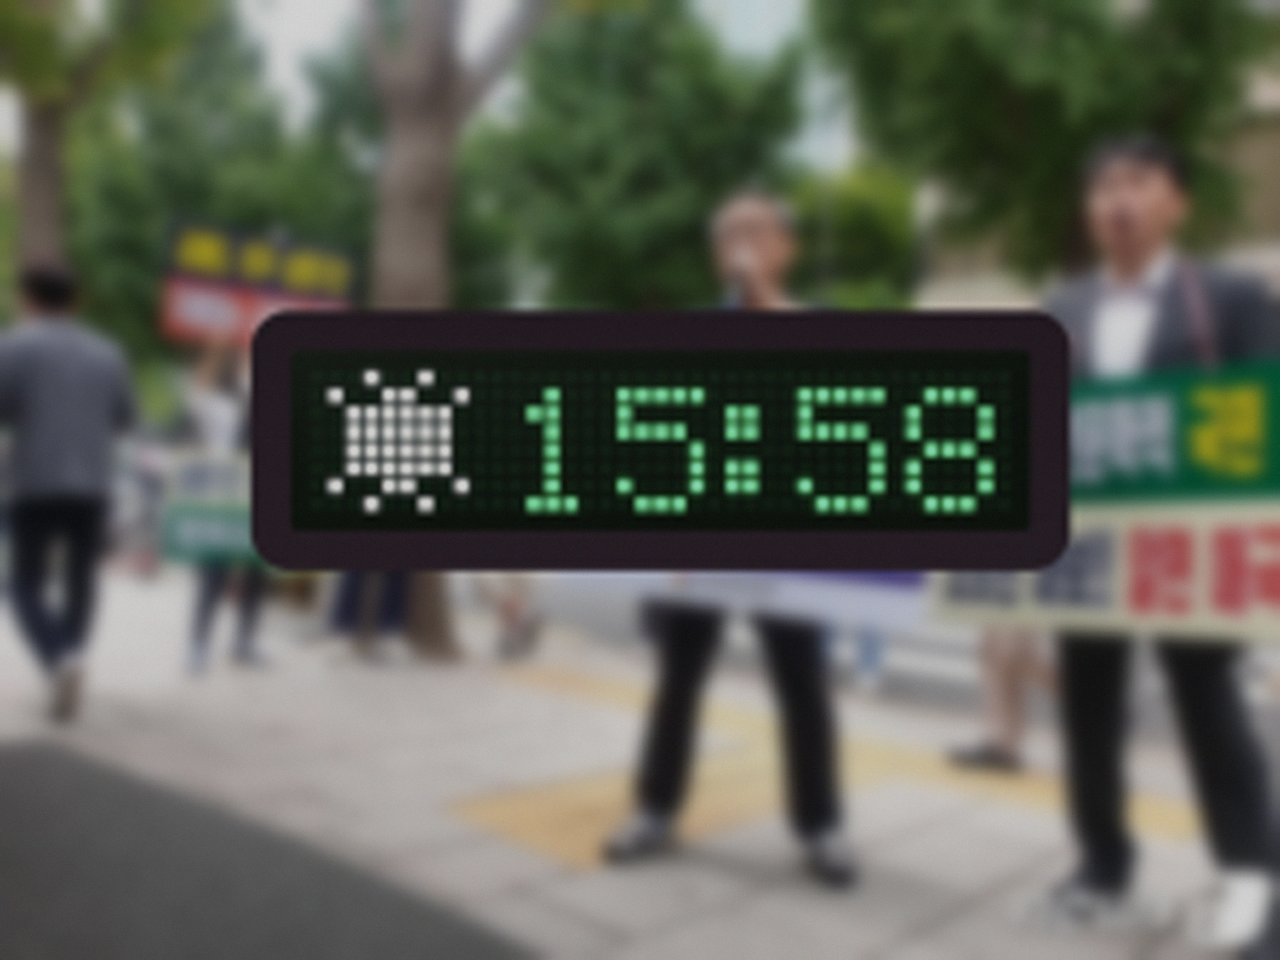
{"hour": 15, "minute": 58}
